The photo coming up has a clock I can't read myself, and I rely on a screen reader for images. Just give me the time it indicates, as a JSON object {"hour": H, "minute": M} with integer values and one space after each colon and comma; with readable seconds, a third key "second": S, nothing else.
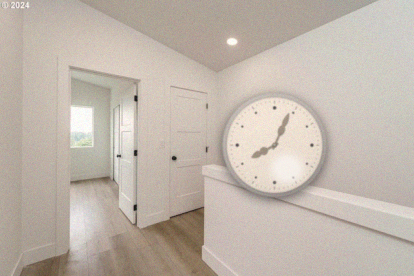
{"hour": 8, "minute": 4}
